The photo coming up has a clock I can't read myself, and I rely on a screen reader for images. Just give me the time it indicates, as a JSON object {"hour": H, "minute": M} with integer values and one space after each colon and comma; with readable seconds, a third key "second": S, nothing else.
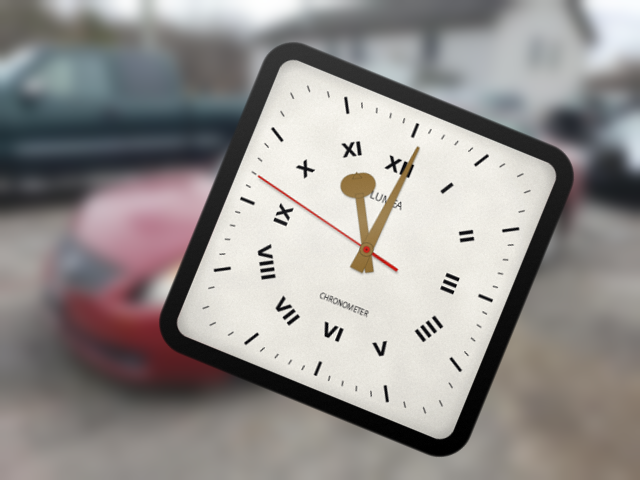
{"hour": 11, "minute": 0, "second": 47}
